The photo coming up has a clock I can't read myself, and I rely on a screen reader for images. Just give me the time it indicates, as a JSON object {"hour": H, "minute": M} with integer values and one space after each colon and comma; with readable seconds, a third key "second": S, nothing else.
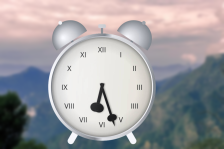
{"hour": 6, "minute": 27}
